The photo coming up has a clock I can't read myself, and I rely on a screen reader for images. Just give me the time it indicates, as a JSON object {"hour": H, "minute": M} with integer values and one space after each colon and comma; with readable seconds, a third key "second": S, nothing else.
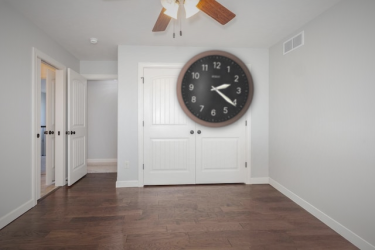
{"hour": 2, "minute": 21}
